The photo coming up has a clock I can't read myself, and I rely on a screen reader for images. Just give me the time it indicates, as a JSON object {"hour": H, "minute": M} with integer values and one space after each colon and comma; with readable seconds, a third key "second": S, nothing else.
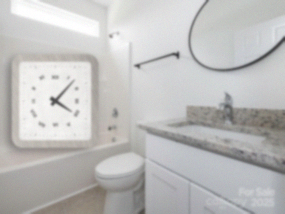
{"hour": 4, "minute": 7}
